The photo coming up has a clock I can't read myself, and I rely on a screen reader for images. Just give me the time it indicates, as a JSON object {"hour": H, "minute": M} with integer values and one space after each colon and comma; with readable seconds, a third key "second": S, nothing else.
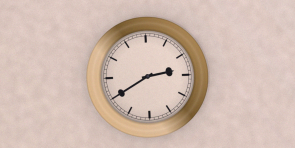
{"hour": 2, "minute": 40}
